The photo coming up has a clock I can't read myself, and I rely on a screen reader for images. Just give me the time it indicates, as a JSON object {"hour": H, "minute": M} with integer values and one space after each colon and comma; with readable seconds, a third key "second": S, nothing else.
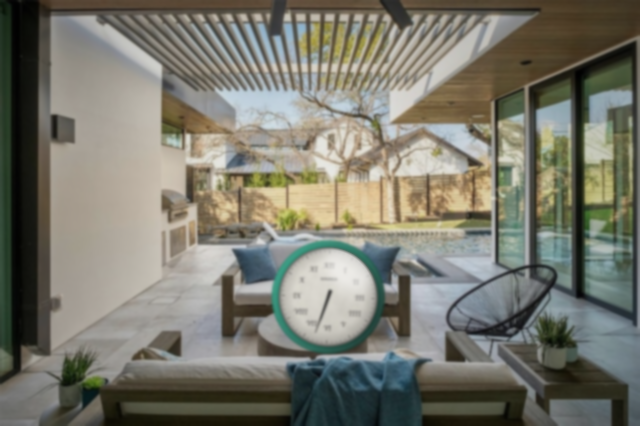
{"hour": 6, "minute": 33}
